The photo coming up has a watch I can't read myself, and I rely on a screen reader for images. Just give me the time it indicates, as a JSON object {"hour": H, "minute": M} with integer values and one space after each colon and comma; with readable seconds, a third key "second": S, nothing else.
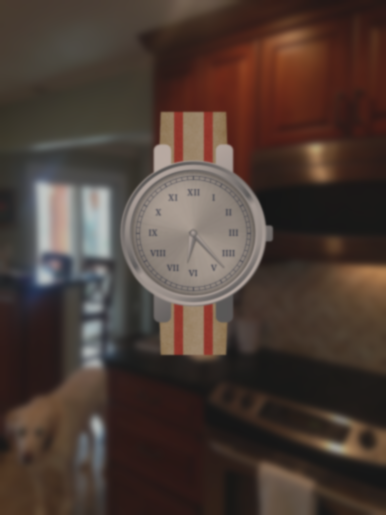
{"hour": 6, "minute": 23}
